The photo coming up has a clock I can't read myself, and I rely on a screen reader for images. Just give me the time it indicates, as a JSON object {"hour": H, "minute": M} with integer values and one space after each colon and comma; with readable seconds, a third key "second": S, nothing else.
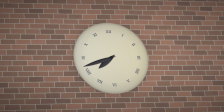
{"hour": 7, "minute": 42}
